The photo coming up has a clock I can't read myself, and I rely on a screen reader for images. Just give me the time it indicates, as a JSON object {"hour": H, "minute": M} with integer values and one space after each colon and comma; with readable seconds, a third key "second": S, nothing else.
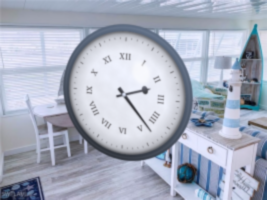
{"hour": 2, "minute": 23}
